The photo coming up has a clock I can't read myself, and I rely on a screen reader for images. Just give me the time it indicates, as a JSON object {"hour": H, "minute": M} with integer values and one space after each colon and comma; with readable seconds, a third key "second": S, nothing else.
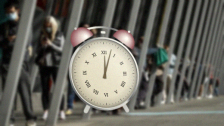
{"hour": 12, "minute": 3}
